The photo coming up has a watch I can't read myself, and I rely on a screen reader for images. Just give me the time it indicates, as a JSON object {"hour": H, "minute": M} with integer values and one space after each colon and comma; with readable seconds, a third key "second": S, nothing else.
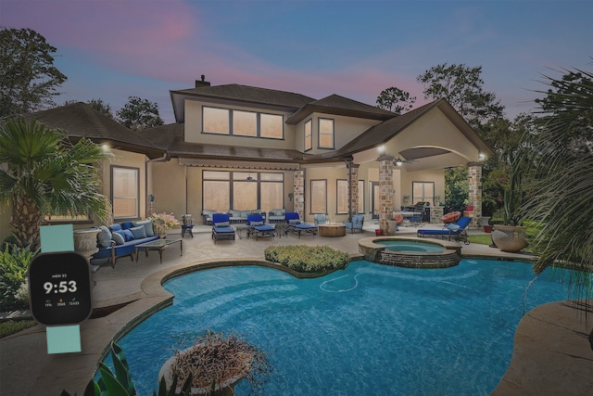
{"hour": 9, "minute": 53}
